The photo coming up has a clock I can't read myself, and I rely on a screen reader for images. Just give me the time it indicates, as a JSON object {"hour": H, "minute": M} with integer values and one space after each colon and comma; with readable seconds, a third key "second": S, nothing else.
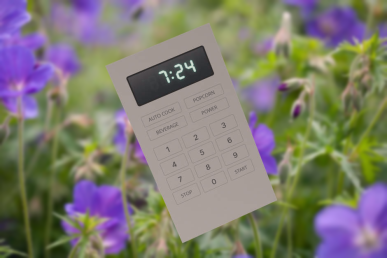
{"hour": 7, "minute": 24}
